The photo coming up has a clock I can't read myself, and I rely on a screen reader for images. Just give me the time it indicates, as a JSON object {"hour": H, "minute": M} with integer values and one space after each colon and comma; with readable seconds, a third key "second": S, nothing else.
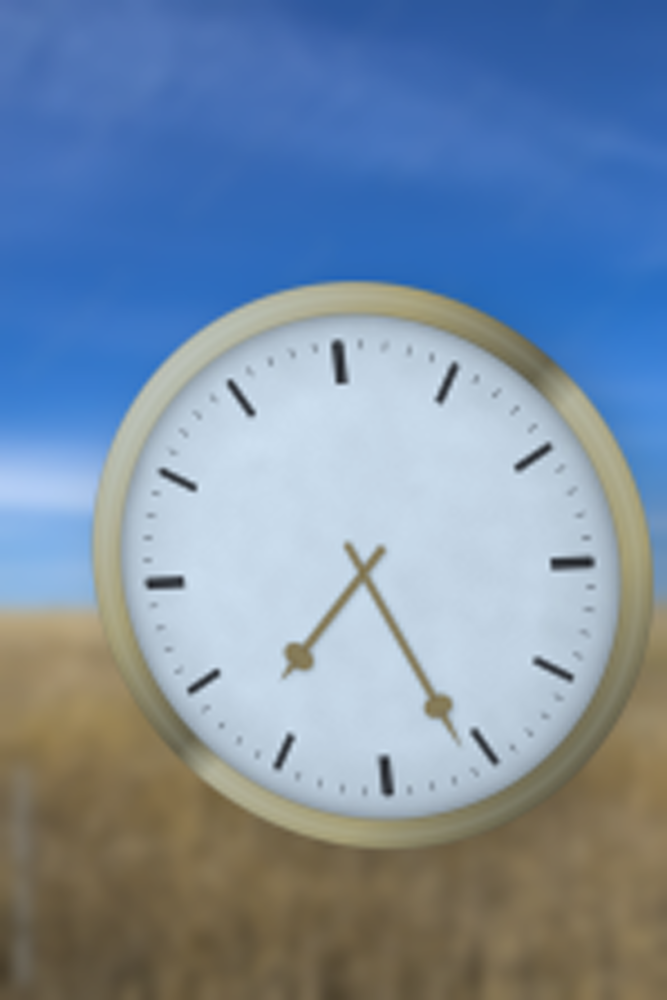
{"hour": 7, "minute": 26}
